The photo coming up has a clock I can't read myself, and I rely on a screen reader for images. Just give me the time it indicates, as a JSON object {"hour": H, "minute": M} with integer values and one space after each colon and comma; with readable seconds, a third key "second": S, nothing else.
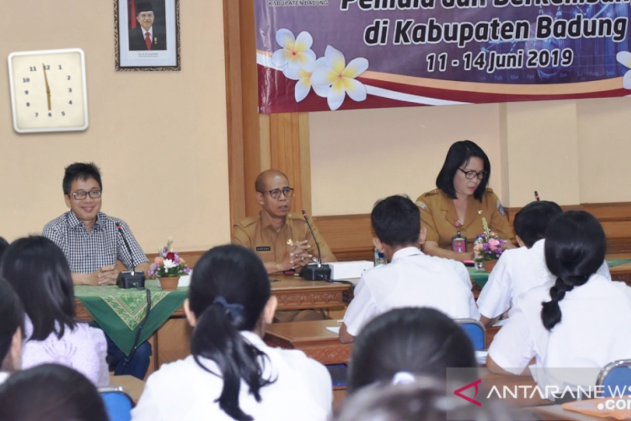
{"hour": 5, "minute": 59}
